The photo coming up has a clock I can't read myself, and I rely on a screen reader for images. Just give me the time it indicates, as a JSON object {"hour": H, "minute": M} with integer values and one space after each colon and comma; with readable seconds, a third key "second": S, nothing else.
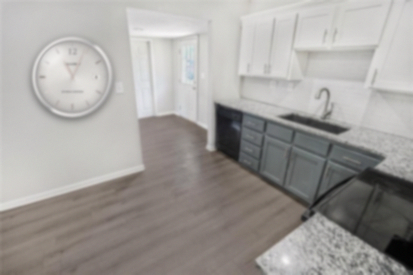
{"hour": 11, "minute": 4}
